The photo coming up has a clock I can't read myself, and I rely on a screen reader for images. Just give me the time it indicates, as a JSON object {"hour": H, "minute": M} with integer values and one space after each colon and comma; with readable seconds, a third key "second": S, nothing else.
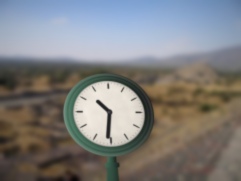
{"hour": 10, "minute": 31}
